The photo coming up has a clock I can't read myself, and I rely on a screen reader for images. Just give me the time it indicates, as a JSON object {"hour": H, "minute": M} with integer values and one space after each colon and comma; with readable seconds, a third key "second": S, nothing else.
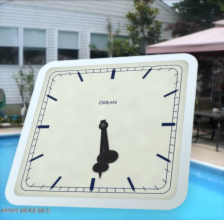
{"hour": 5, "minute": 29}
